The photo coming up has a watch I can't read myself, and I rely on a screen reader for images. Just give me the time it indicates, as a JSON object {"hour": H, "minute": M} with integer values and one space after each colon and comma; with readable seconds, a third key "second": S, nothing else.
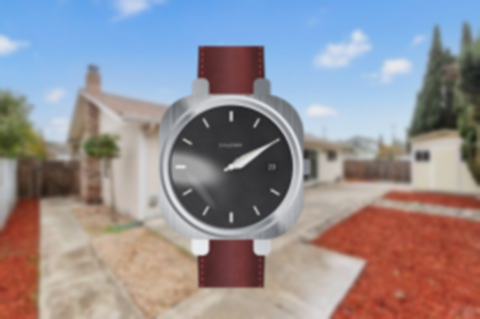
{"hour": 2, "minute": 10}
